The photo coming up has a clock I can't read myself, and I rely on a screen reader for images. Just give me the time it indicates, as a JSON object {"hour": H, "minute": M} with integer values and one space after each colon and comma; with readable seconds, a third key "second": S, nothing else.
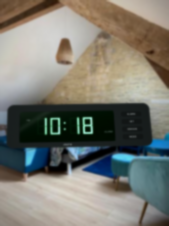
{"hour": 10, "minute": 18}
